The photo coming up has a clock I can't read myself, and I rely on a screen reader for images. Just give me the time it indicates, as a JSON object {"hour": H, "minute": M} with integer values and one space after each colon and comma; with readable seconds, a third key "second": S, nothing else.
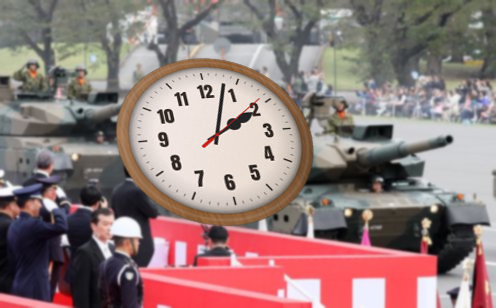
{"hour": 2, "minute": 3, "second": 9}
